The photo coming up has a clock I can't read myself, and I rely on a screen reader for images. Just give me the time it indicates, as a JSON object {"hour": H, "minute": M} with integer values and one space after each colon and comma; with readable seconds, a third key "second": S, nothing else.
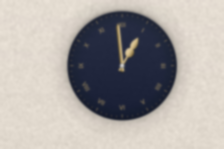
{"hour": 12, "minute": 59}
